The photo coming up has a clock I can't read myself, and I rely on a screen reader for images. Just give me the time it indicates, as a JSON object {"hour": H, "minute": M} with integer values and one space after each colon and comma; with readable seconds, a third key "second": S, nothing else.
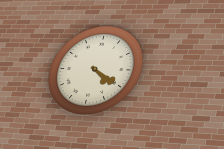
{"hour": 4, "minute": 20}
